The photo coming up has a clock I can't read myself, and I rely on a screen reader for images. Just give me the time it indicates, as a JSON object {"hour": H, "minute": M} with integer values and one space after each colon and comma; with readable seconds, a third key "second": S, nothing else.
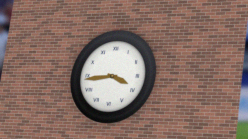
{"hour": 3, "minute": 44}
